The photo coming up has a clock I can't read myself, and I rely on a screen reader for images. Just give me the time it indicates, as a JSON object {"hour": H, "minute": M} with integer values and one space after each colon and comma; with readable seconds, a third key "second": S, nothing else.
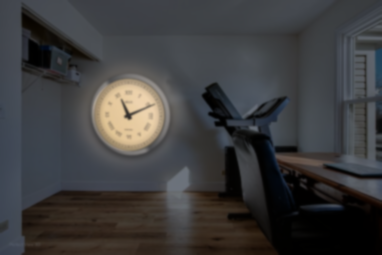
{"hour": 11, "minute": 11}
